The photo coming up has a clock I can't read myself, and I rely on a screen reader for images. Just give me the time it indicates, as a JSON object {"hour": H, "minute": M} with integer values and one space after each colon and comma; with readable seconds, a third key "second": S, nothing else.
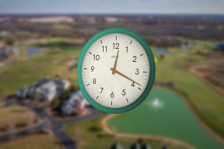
{"hour": 12, "minute": 19}
